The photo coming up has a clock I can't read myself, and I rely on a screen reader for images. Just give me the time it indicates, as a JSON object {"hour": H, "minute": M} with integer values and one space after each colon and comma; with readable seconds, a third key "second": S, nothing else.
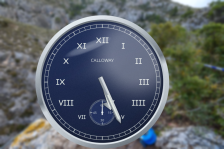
{"hour": 5, "minute": 26}
